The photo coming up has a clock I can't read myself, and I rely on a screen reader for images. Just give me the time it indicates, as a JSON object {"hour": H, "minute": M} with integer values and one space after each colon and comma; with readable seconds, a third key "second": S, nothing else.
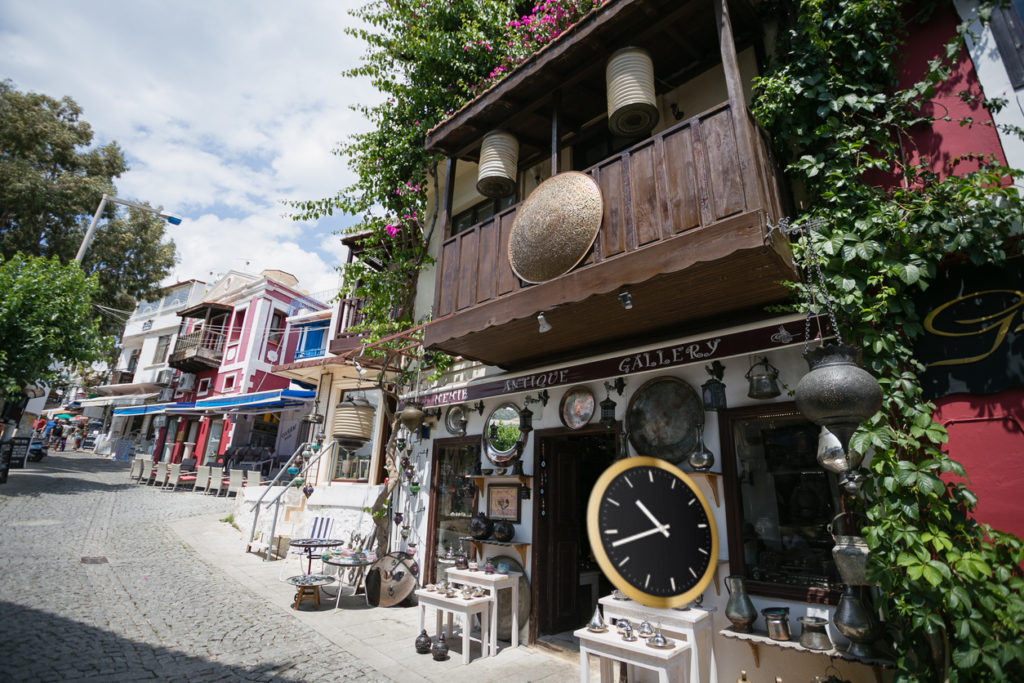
{"hour": 10, "minute": 43}
